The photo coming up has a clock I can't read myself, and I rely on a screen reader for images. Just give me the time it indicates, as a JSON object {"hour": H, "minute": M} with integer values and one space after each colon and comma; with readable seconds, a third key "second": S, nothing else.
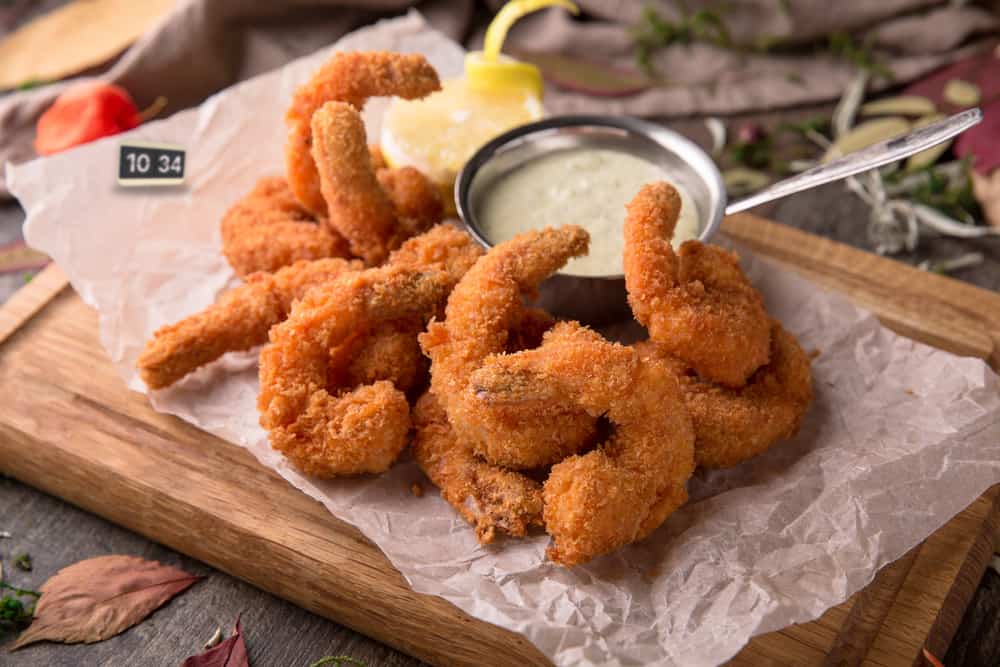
{"hour": 10, "minute": 34}
